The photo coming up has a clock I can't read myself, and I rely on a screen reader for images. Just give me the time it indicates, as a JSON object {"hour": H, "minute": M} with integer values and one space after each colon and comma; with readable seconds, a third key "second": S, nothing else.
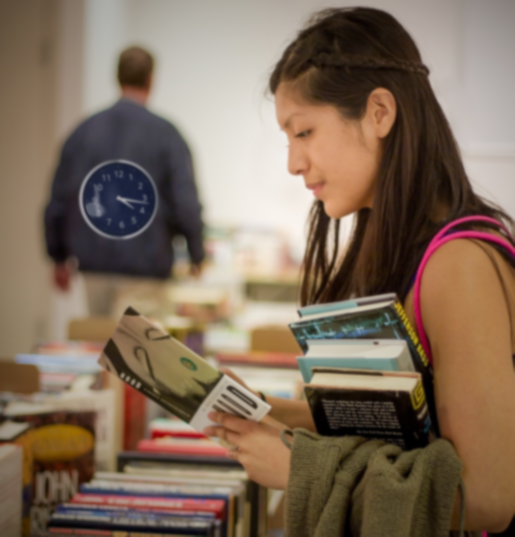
{"hour": 4, "minute": 17}
